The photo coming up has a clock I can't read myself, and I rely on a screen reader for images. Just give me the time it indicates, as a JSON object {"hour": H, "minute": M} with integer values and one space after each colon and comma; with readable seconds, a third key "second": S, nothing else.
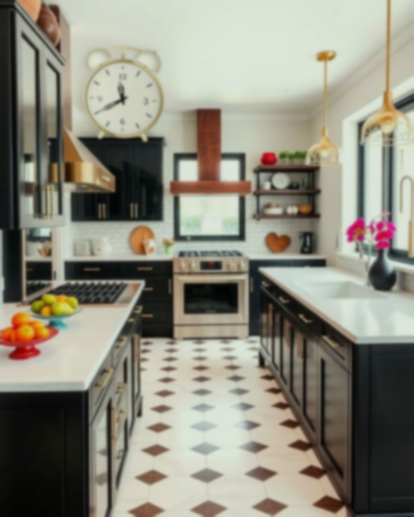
{"hour": 11, "minute": 40}
